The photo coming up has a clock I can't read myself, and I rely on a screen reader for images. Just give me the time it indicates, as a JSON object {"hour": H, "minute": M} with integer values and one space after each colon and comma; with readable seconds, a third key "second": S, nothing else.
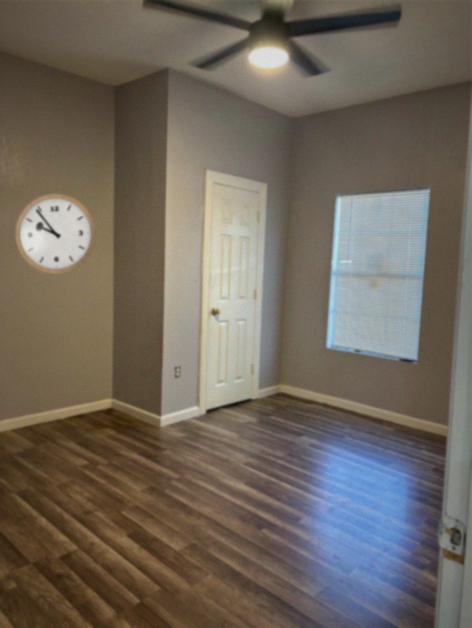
{"hour": 9, "minute": 54}
